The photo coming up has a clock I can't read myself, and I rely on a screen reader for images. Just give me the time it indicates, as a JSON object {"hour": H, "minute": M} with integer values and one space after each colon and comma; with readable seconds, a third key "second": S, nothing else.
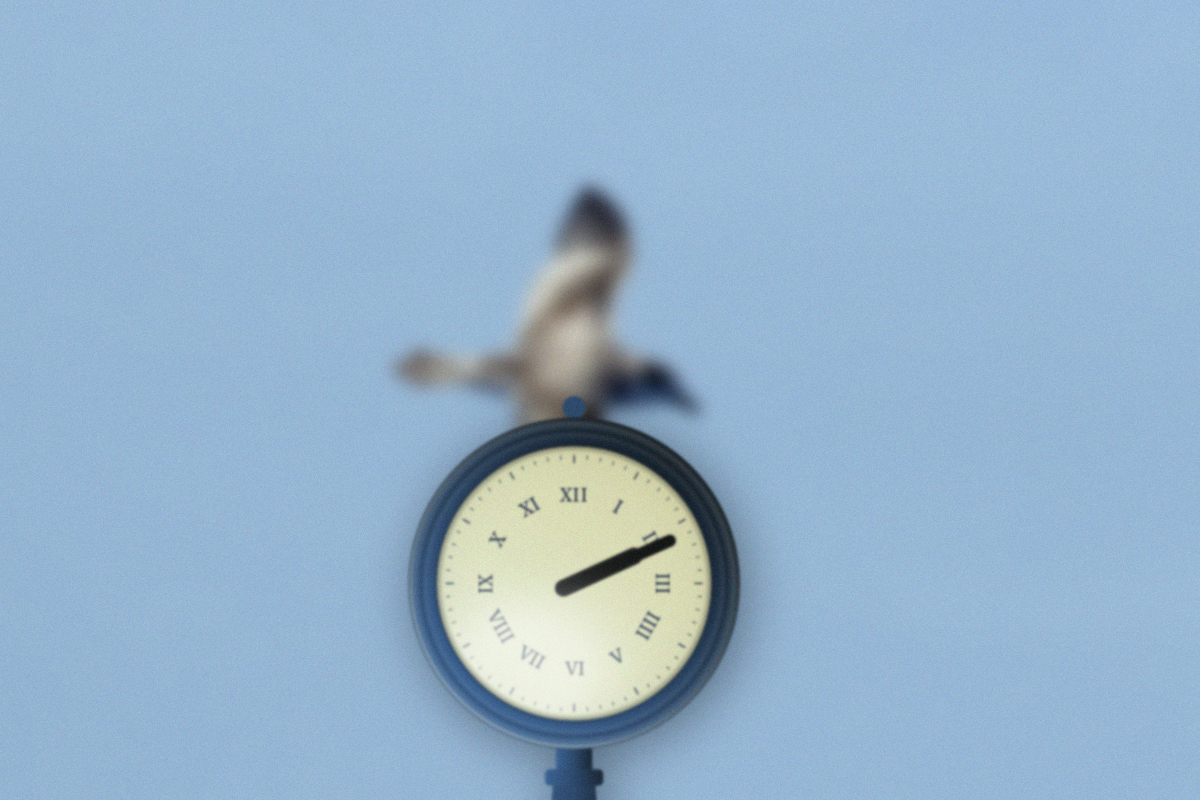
{"hour": 2, "minute": 11}
